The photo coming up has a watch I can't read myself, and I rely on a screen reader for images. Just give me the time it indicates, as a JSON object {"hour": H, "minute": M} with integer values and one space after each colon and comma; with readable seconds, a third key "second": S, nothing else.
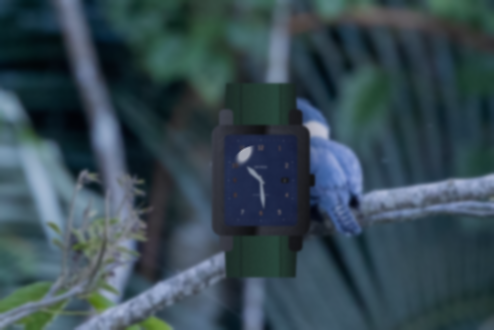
{"hour": 10, "minute": 29}
